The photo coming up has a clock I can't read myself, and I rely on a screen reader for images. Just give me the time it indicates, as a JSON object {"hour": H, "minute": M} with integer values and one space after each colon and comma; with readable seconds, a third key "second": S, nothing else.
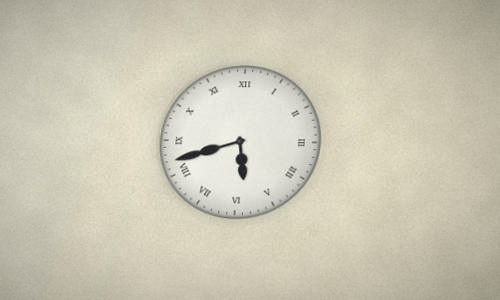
{"hour": 5, "minute": 42}
